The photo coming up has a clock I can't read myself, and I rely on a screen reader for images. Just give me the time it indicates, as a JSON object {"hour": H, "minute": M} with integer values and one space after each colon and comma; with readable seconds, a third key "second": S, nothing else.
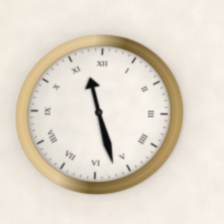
{"hour": 11, "minute": 27}
